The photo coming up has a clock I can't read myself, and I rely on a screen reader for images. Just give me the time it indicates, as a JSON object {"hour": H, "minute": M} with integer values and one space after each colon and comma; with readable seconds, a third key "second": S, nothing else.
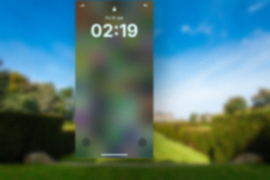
{"hour": 2, "minute": 19}
